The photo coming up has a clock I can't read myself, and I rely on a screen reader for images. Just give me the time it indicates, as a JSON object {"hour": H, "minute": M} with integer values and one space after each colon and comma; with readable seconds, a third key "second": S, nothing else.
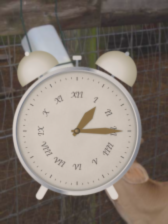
{"hour": 1, "minute": 15}
